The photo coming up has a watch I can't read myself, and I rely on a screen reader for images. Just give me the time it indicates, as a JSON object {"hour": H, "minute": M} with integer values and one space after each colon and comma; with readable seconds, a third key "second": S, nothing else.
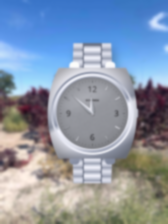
{"hour": 11, "minute": 52}
